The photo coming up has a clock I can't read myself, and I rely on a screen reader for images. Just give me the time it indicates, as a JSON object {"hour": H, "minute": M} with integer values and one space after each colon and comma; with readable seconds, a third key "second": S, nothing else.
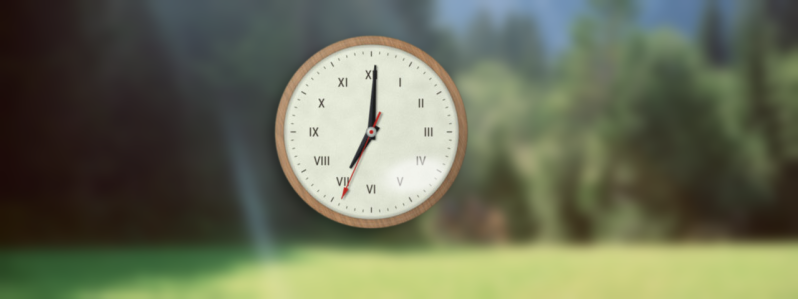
{"hour": 7, "minute": 0, "second": 34}
